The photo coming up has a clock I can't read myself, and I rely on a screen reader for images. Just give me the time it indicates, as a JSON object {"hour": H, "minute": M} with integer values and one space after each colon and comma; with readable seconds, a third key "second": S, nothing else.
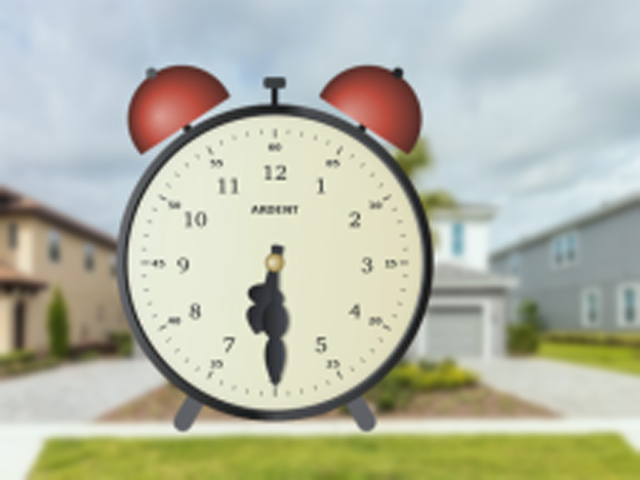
{"hour": 6, "minute": 30}
